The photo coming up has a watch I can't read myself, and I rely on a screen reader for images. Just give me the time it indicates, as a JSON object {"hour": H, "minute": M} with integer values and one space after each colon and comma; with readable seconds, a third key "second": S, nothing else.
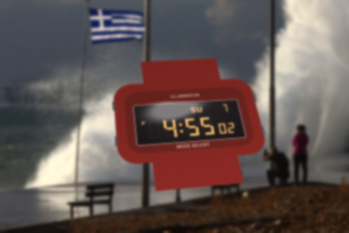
{"hour": 4, "minute": 55}
